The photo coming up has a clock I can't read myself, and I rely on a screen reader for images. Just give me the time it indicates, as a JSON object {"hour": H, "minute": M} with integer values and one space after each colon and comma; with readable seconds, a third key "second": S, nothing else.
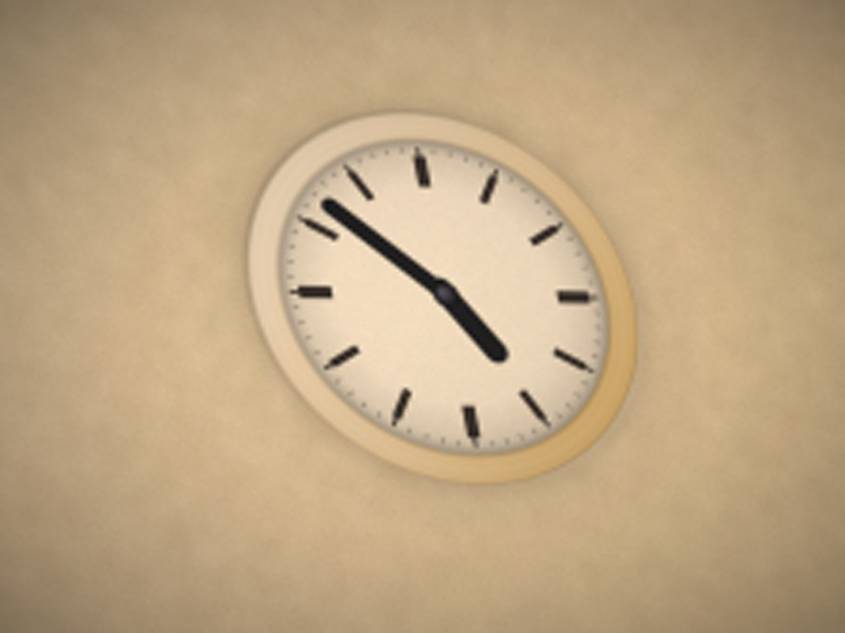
{"hour": 4, "minute": 52}
